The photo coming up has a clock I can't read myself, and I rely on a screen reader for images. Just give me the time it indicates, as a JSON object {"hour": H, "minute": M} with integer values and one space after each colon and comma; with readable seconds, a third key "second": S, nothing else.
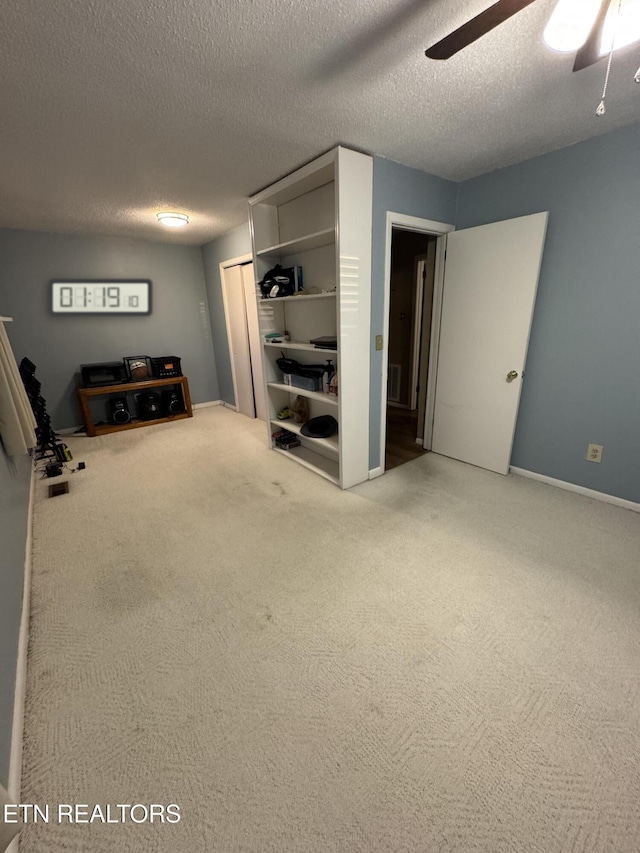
{"hour": 1, "minute": 19, "second": 10}
